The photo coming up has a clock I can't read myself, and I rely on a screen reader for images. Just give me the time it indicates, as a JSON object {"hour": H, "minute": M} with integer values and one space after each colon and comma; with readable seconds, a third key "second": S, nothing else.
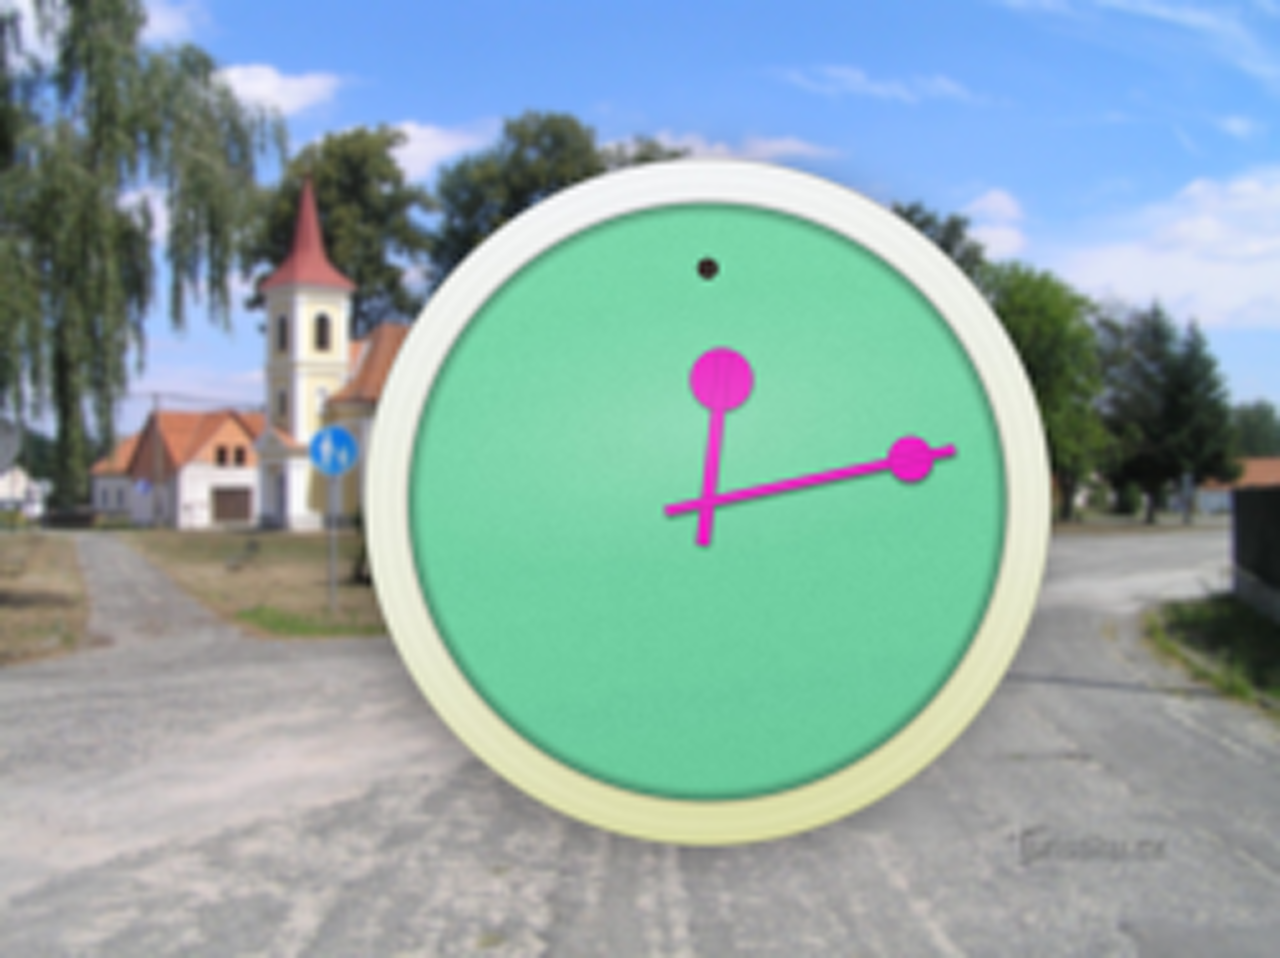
{"hour": 12, "minute": 13}
